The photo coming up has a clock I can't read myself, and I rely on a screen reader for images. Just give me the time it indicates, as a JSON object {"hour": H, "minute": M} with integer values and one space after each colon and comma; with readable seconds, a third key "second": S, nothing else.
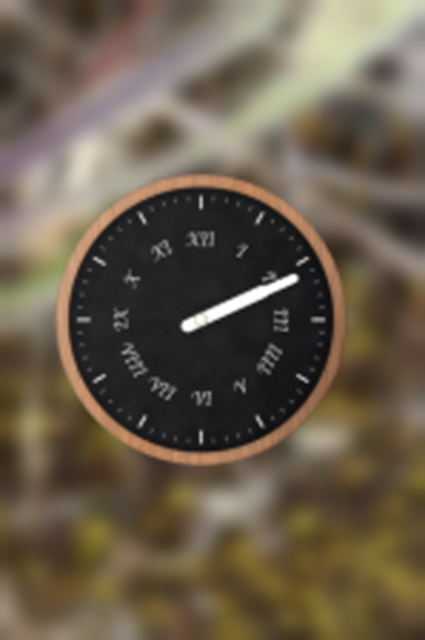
{"hour": 2, "minute": 11}
